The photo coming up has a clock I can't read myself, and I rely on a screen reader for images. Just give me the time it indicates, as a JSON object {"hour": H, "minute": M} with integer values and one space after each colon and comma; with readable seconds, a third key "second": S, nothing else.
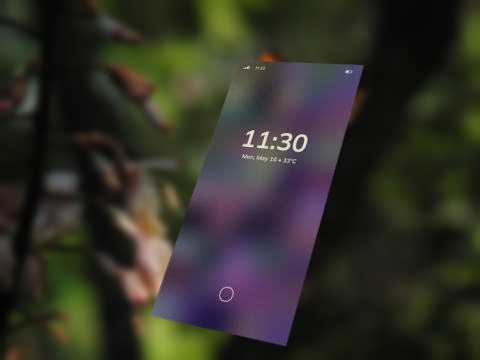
{"hour": 11, "minute": 30}
